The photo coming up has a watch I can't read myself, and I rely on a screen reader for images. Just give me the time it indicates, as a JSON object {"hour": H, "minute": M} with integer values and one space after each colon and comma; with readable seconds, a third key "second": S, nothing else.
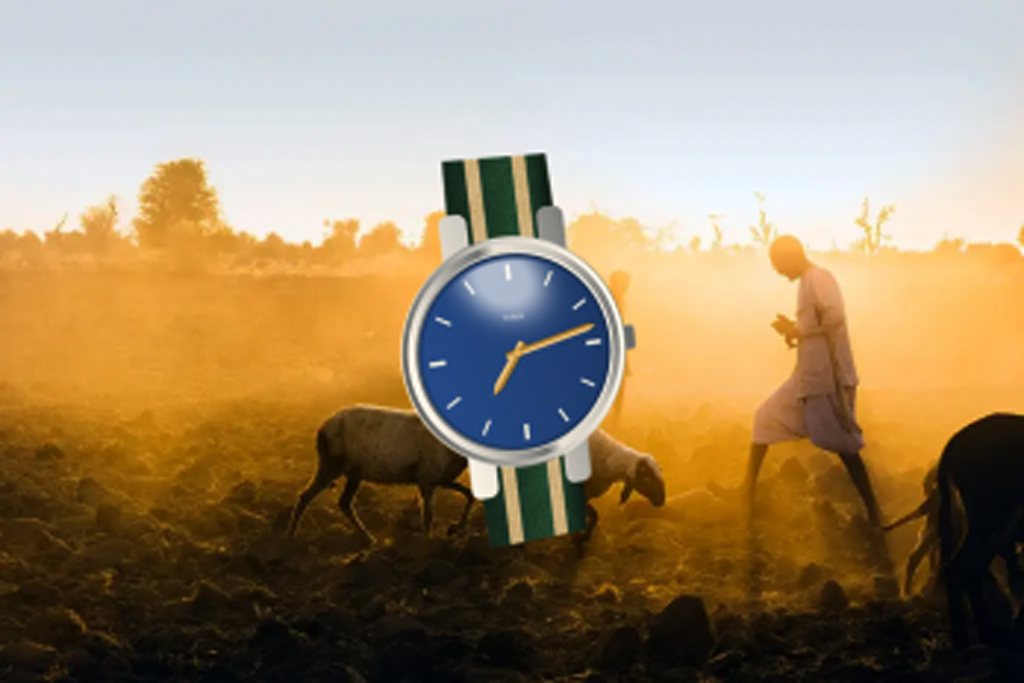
{"hour": 7, "minute": 13}
